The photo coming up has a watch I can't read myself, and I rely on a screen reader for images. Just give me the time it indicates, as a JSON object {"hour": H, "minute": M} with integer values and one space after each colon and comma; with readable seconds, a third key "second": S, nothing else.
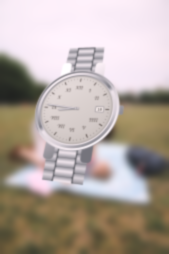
{"hour": 8, "minute": 46}
